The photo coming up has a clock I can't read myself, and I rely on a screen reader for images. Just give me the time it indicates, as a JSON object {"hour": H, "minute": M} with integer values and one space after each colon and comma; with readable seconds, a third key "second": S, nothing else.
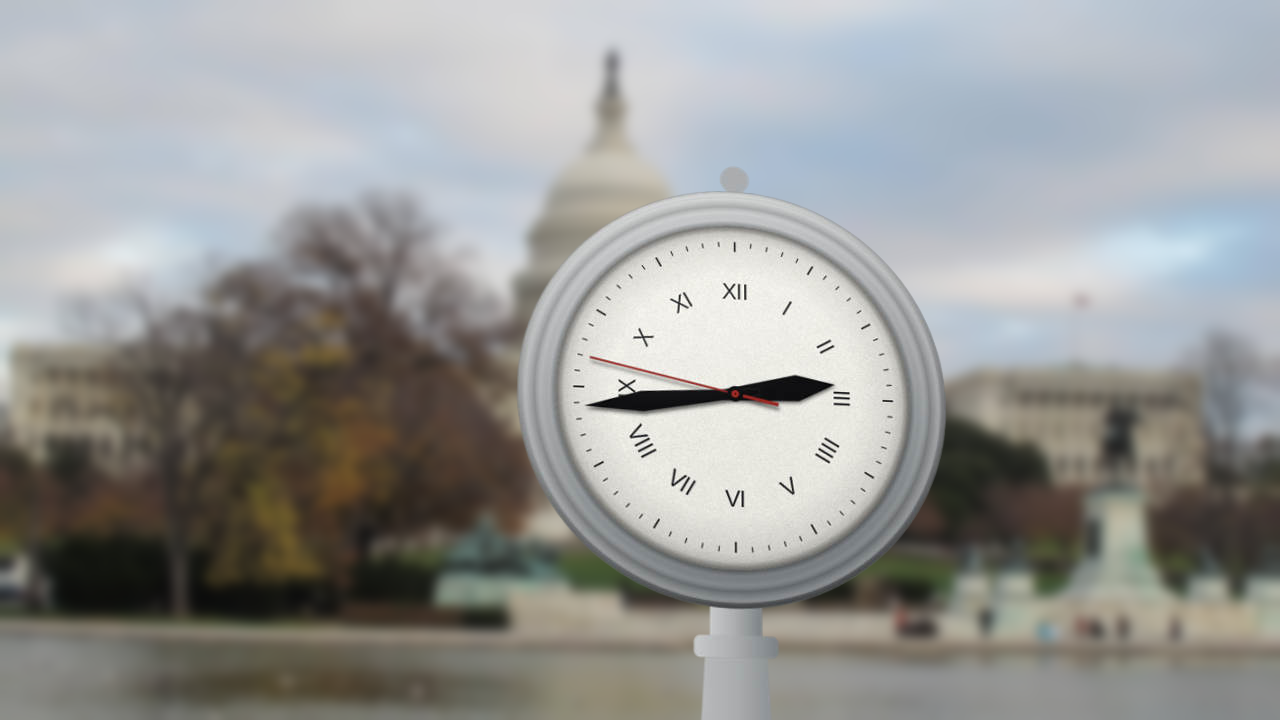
{"hour": 2, "minute": 43, "second": 47}
